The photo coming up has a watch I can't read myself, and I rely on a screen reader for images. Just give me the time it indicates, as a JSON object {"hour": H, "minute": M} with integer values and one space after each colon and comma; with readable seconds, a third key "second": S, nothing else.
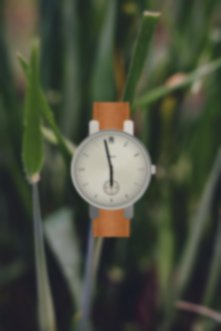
{"hour": 5, "minute": 58}
